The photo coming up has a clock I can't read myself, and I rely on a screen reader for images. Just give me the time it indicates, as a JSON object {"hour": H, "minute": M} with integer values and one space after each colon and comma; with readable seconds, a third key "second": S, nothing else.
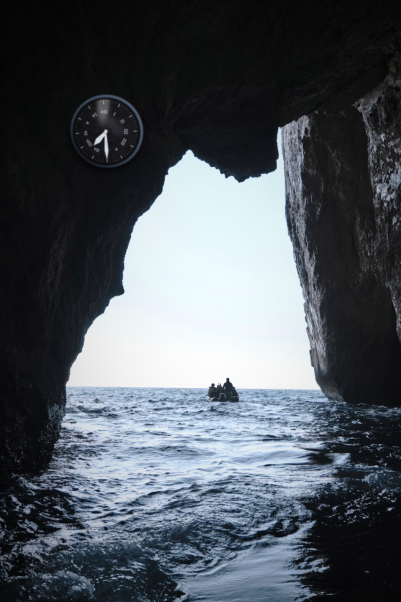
{"hour": 7, "minute": 30}
